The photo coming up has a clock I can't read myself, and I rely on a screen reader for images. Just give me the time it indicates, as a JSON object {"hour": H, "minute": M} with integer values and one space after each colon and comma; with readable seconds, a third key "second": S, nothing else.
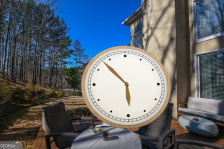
{"hour": 5, "minute": 53}
